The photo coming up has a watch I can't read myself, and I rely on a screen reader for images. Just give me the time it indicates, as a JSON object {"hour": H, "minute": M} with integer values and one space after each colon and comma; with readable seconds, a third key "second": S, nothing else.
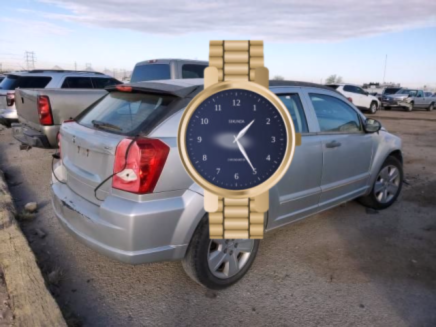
{"hour": 1, "minute": 25}
